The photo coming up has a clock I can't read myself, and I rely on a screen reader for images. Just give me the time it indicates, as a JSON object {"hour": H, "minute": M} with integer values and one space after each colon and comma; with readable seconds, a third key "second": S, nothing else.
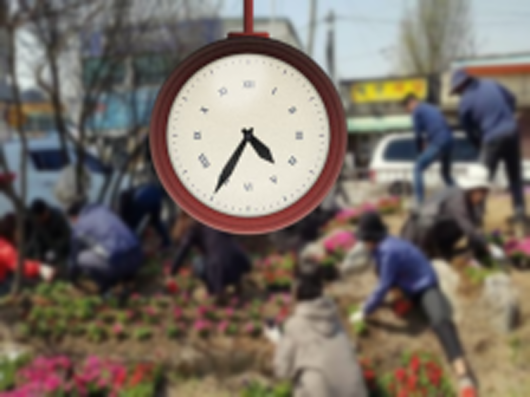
{"hour": 4, "minute": 35}
